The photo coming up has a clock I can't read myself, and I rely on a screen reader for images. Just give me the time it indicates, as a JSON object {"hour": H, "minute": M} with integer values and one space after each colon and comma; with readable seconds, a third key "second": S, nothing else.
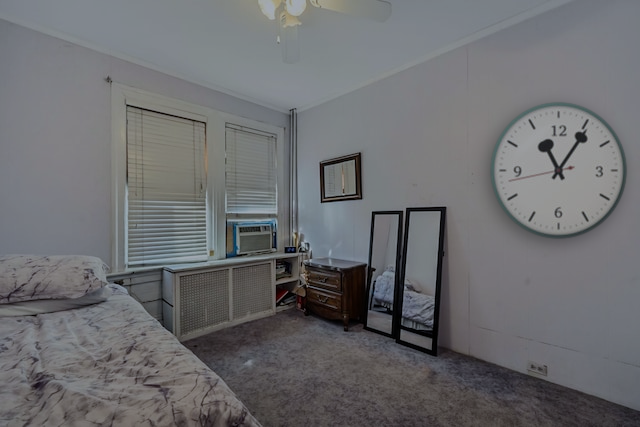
{"hour": 11, "minute": 5, "second": 43}
